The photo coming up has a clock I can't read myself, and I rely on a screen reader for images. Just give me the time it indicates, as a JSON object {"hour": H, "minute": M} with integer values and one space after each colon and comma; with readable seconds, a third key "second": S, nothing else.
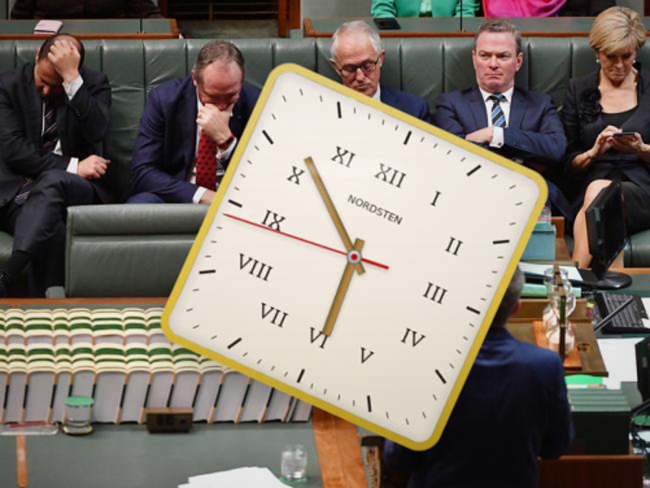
{"hour": 5, "minute": 51, "second": 44}
